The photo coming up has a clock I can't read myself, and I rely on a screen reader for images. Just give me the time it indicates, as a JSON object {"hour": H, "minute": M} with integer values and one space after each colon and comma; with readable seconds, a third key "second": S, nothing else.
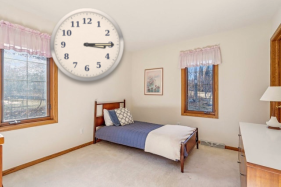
{"hour": 3, "minute": 15}
